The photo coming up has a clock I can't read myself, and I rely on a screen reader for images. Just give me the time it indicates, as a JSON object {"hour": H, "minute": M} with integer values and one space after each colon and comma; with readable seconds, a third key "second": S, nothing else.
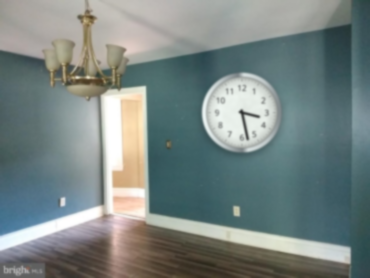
{"hour": 3, "minute": 28}
